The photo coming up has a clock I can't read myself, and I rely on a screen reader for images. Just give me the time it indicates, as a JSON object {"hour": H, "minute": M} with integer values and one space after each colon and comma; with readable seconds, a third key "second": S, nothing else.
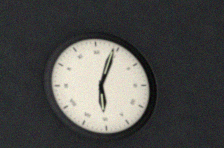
{"hour": 6, "minute": 4}
